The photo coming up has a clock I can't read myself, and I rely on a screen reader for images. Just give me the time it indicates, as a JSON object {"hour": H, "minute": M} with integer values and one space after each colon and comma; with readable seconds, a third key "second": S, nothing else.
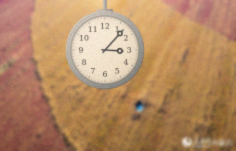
{"hour": 3, "minute": 7}
